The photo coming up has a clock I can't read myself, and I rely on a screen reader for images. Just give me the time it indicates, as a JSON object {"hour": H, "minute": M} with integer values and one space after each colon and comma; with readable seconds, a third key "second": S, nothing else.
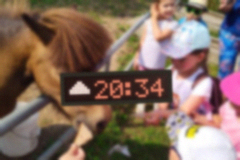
{"hour": 20, "minute": 34}
